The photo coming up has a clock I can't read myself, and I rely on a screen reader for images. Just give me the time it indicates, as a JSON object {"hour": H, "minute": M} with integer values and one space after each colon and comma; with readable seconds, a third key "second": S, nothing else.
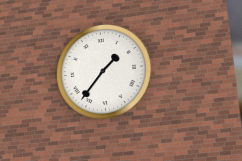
{"hour": 1, "minute": 37}
